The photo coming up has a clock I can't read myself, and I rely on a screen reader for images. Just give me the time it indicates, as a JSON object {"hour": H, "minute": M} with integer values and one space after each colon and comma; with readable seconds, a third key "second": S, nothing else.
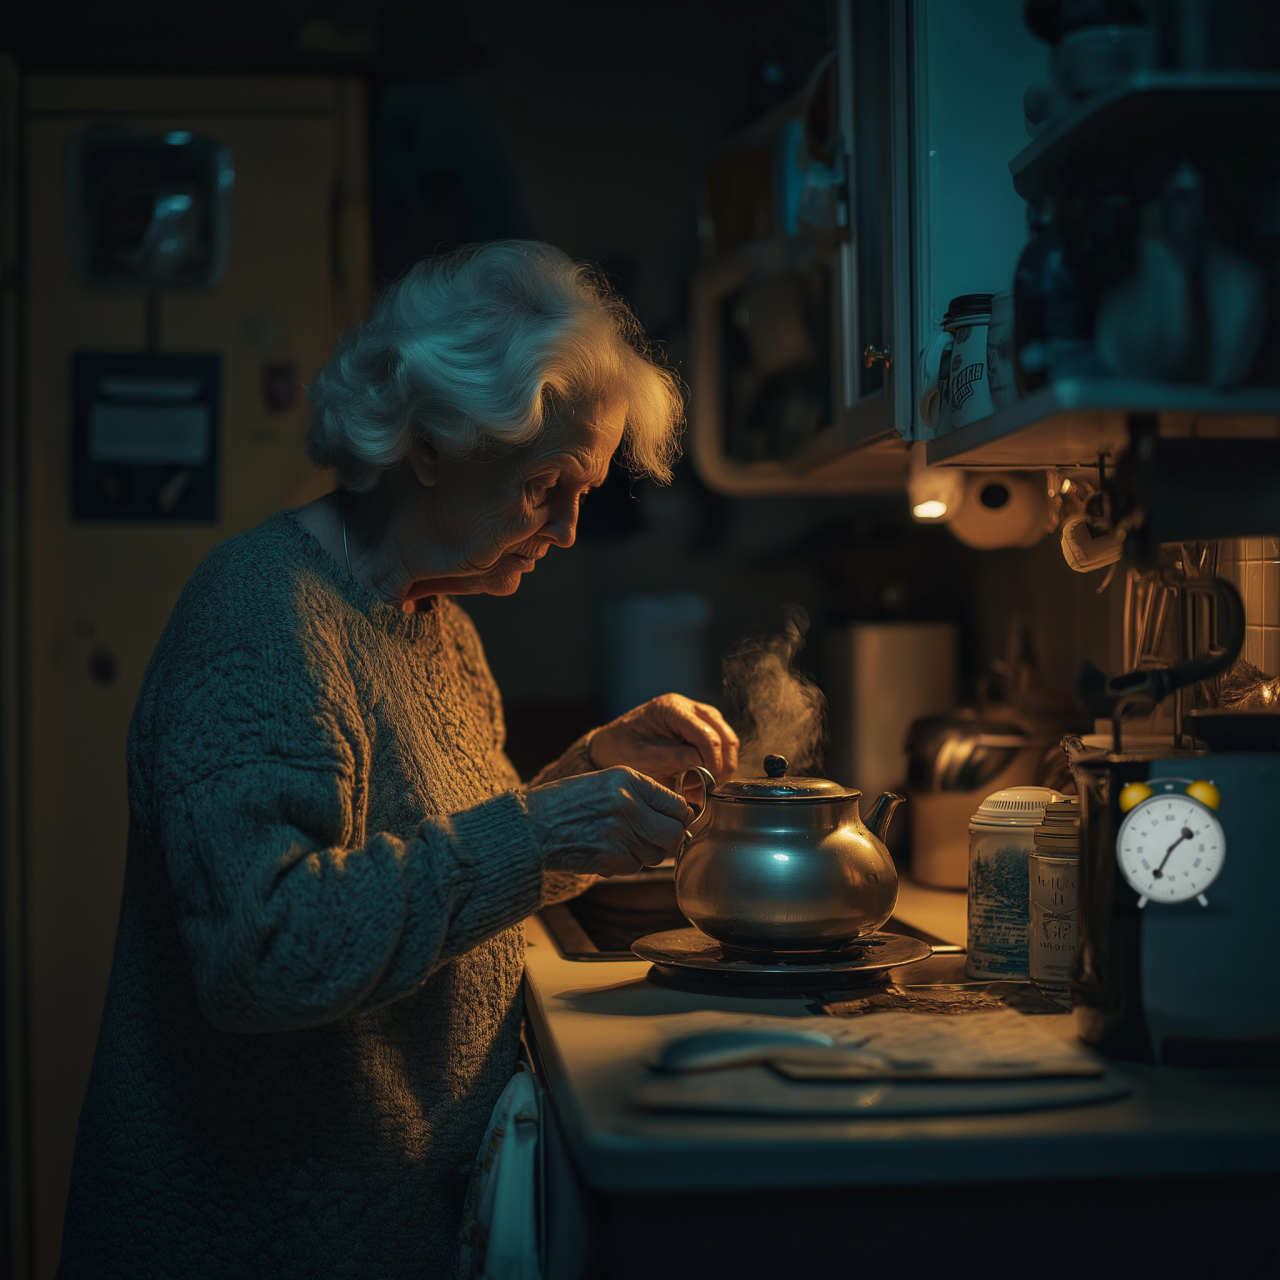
{"hour": 1, "minute": 35}
